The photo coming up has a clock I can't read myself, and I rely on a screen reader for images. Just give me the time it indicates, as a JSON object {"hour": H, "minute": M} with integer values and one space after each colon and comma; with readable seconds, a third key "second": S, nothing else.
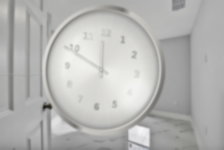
{"hour": 11, "minute": 49}
